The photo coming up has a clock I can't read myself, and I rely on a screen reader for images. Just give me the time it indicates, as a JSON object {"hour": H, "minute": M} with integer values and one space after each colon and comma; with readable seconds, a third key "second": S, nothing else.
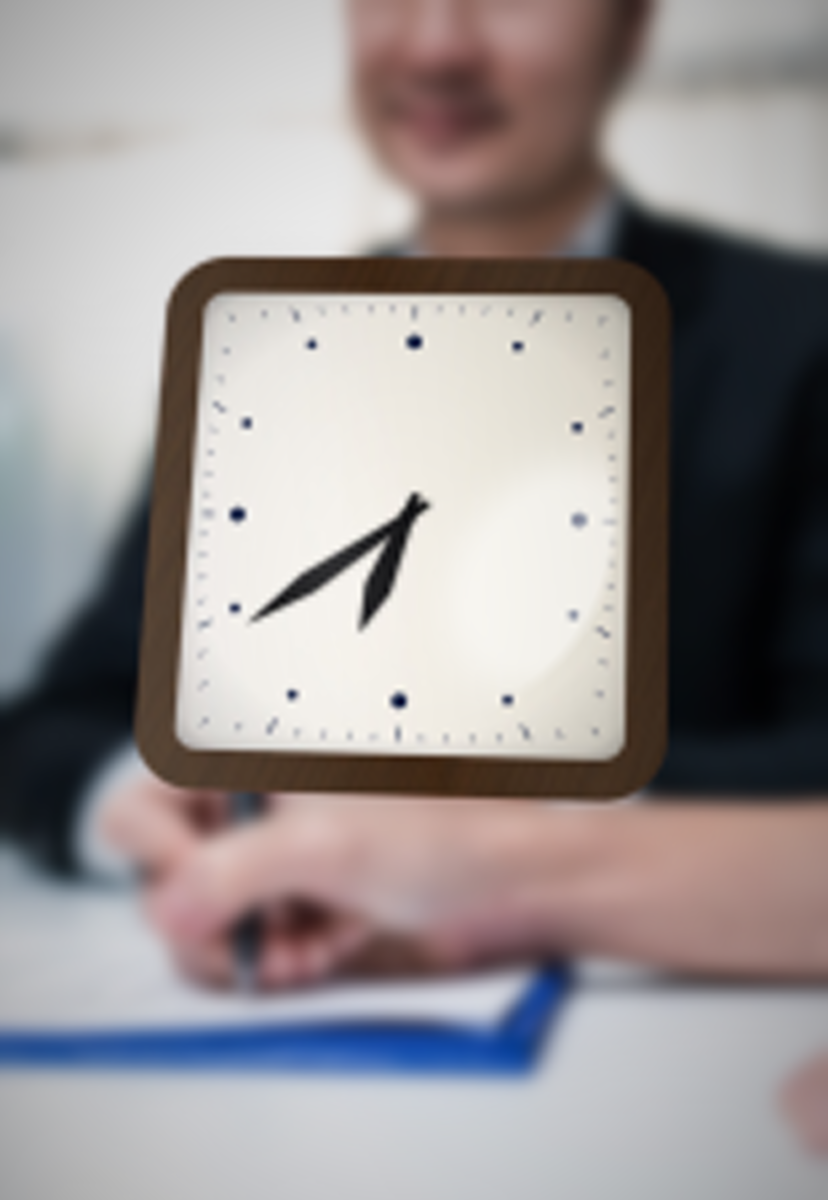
{"hour": 6, "minute": 39}
